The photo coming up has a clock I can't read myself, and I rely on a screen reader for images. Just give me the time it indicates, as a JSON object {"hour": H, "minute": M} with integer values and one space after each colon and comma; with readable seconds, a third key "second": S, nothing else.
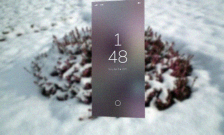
{"hour": 1, "minute": 48}
